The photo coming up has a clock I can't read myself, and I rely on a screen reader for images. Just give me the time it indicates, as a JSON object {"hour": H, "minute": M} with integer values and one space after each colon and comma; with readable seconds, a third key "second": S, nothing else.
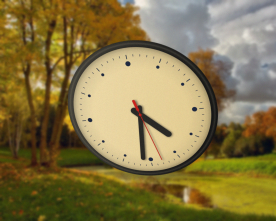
{"hour": 4, "minute": 31, "second": 28}
